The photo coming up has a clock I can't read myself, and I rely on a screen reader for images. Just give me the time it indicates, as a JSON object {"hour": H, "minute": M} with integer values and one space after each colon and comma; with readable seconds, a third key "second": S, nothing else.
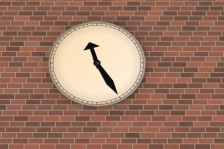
{"hour": 11, "minute": 25}
